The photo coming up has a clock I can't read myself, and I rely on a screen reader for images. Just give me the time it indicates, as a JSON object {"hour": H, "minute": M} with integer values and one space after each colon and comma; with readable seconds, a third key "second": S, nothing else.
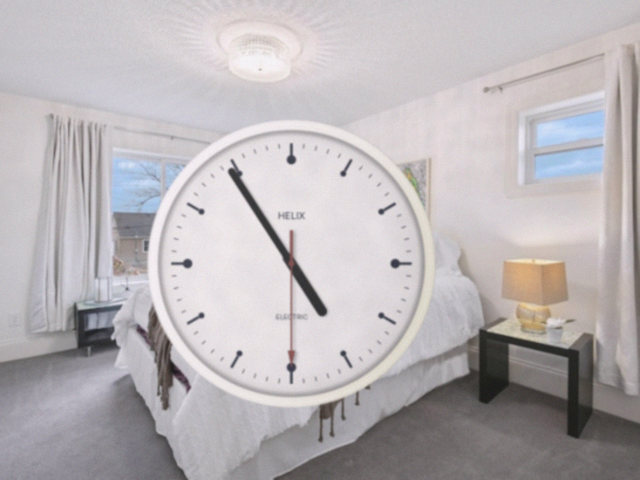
{"hour": 4, "minute": 54, "second": 30}
